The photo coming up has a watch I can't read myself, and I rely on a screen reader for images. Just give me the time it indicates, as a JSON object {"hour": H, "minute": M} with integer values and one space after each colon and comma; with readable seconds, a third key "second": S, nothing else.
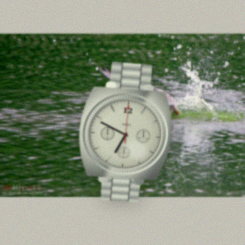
{"hour": 6, "minute": 49}
